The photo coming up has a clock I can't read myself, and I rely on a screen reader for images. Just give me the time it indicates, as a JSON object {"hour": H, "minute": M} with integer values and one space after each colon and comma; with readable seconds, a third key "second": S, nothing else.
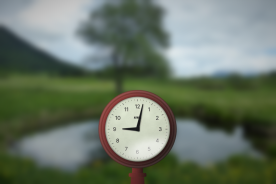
{"hour": 9, "minute": 2}
